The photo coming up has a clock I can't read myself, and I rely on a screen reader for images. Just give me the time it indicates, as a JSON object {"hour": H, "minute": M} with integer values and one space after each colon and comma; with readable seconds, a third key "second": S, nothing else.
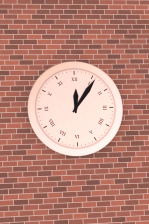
{"hour": 12, "minute": 6}
